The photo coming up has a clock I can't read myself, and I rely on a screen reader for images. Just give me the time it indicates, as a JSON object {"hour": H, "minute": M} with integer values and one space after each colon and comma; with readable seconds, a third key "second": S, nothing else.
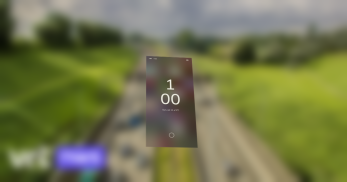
{"hour": 1, "minute": 0}
